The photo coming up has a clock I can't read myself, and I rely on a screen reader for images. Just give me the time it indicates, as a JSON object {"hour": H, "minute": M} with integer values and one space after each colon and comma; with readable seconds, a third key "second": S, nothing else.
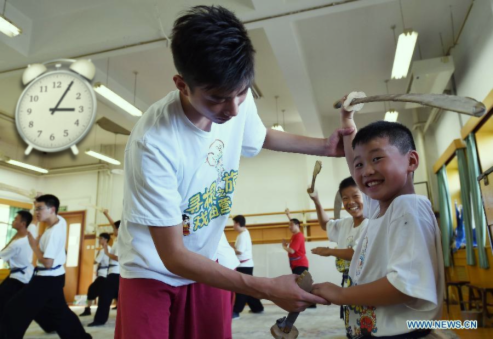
{"hour": 3, "minute": 5}
